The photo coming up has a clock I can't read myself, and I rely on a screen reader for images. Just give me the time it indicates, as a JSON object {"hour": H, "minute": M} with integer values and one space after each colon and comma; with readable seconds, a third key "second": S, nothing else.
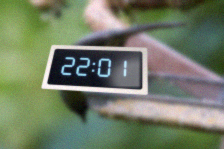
{"hour": 22, "minute": 1}
